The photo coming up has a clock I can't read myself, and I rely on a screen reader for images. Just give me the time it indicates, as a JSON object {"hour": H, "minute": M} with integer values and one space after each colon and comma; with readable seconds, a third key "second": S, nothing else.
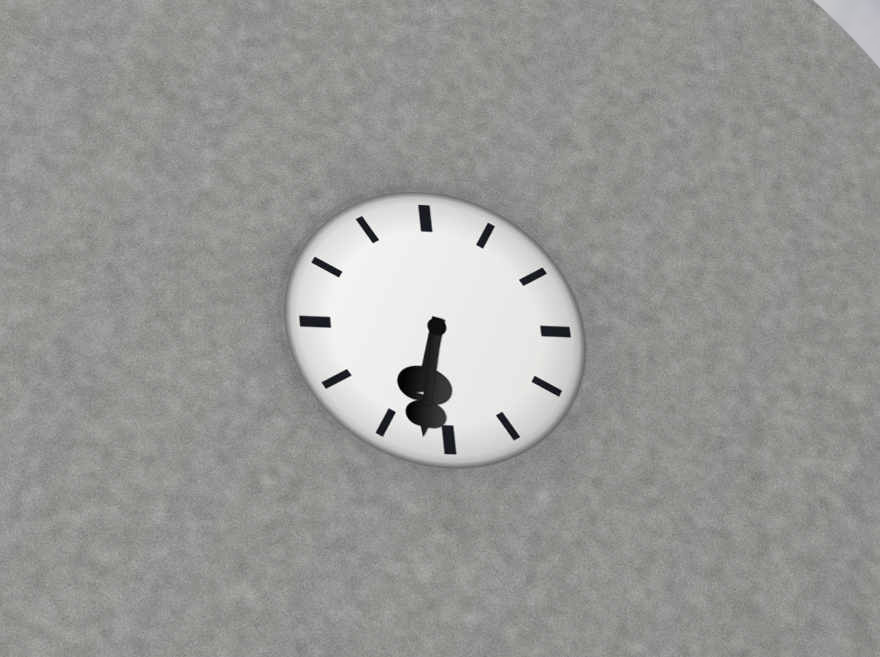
{"hour": 6, "minute": 32}
